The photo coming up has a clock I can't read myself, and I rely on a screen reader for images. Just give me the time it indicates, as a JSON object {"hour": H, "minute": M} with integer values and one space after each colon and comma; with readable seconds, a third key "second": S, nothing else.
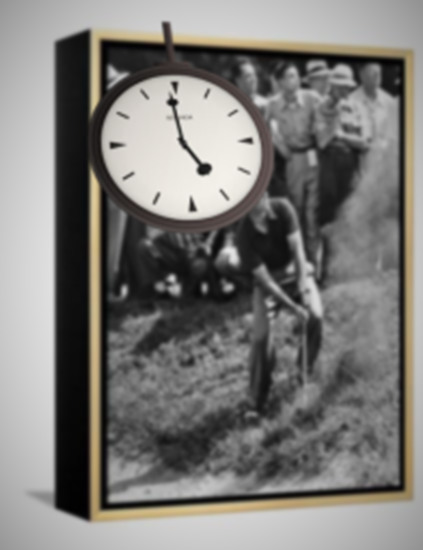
{"hour": 4, "minute": 59}
